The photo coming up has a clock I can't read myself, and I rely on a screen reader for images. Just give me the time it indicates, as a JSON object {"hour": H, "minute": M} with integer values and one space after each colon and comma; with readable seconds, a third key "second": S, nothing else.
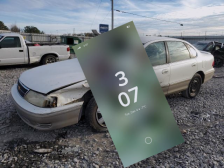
{"hour": 3, "minute": 7}
